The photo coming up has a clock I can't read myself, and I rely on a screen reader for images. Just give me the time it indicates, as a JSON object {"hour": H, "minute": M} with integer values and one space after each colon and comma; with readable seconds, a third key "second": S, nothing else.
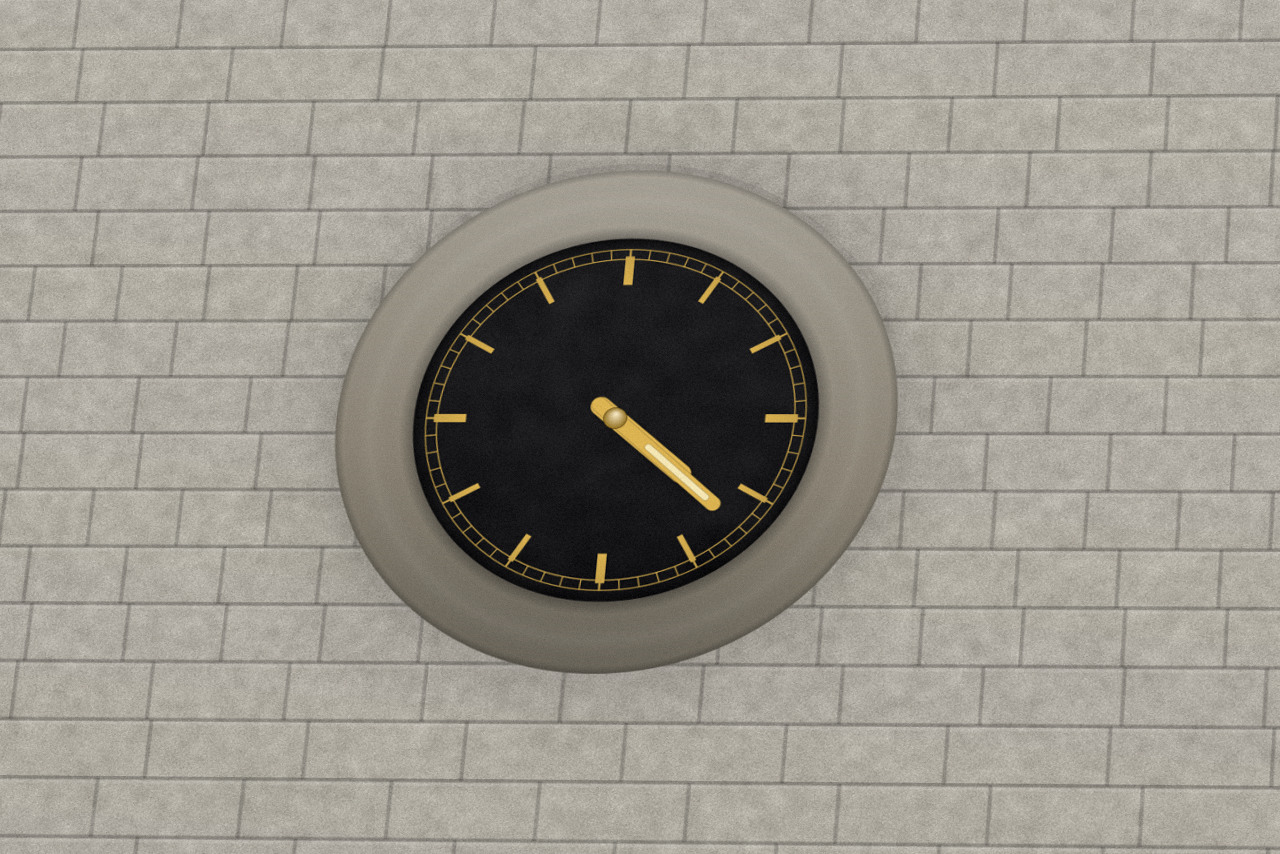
{"hour": 4, "minute": 22}
